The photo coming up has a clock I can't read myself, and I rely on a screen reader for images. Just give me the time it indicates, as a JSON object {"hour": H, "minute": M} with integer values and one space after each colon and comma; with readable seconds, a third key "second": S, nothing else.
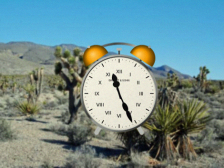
{"hour": 11, "minute": 26}
